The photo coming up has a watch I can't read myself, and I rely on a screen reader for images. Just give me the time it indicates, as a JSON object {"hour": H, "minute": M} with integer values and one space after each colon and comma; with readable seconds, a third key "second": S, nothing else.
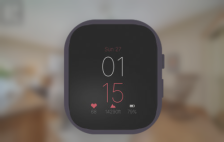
{"hour": 1, "minute": 15}
